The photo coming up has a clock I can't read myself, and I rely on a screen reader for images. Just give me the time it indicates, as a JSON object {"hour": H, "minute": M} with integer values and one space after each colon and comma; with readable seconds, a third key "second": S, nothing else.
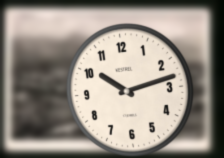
{"hour": 10, "minute": 13}
